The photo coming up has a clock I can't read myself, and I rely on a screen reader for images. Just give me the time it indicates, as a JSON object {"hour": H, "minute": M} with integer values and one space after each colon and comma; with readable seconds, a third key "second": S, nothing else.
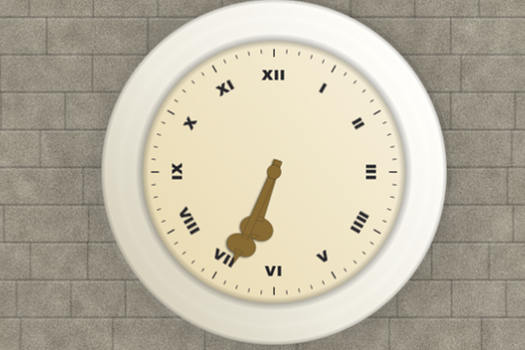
{"hour": 6, "minute": 34}
